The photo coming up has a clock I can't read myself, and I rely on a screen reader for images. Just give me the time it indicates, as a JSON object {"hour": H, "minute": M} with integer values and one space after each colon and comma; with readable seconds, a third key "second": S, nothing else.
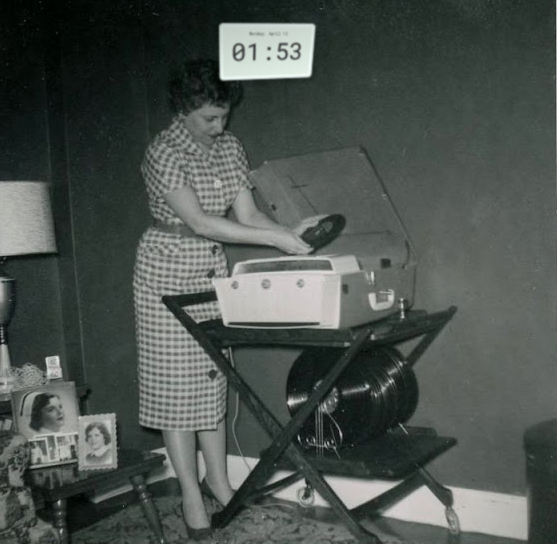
{"hour": 1, "minute": 53}
